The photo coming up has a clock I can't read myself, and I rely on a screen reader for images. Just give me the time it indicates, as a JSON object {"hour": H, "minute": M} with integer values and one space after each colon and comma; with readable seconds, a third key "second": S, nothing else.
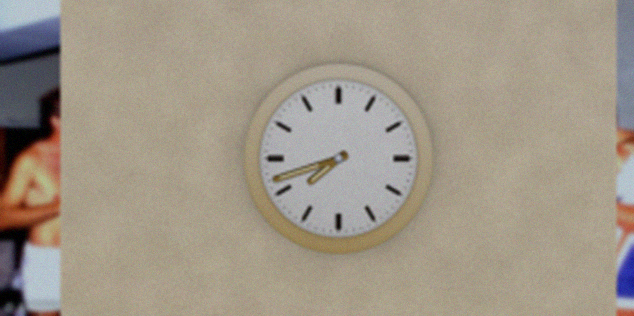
{"hour": 7, "minute": 42}
